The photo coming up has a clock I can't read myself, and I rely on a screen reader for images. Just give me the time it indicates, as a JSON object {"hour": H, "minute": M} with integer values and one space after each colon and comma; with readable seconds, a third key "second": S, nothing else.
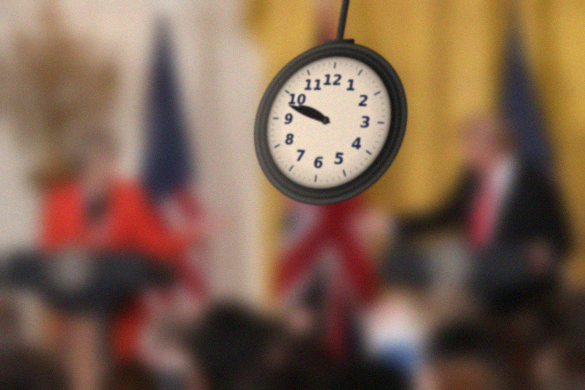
{"hour": 9, "minute": 48}
